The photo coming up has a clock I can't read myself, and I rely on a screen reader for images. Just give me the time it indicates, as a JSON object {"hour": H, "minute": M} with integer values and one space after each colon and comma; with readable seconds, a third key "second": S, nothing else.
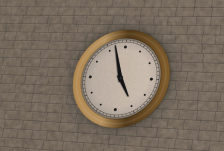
{"hour": 4, "minute": 57}
